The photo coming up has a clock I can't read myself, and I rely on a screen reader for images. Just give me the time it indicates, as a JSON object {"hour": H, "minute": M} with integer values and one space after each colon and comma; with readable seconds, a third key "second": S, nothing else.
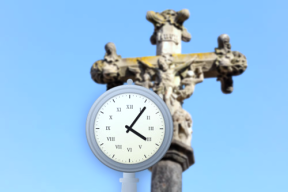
{"hour": 4, "minute": 6}
